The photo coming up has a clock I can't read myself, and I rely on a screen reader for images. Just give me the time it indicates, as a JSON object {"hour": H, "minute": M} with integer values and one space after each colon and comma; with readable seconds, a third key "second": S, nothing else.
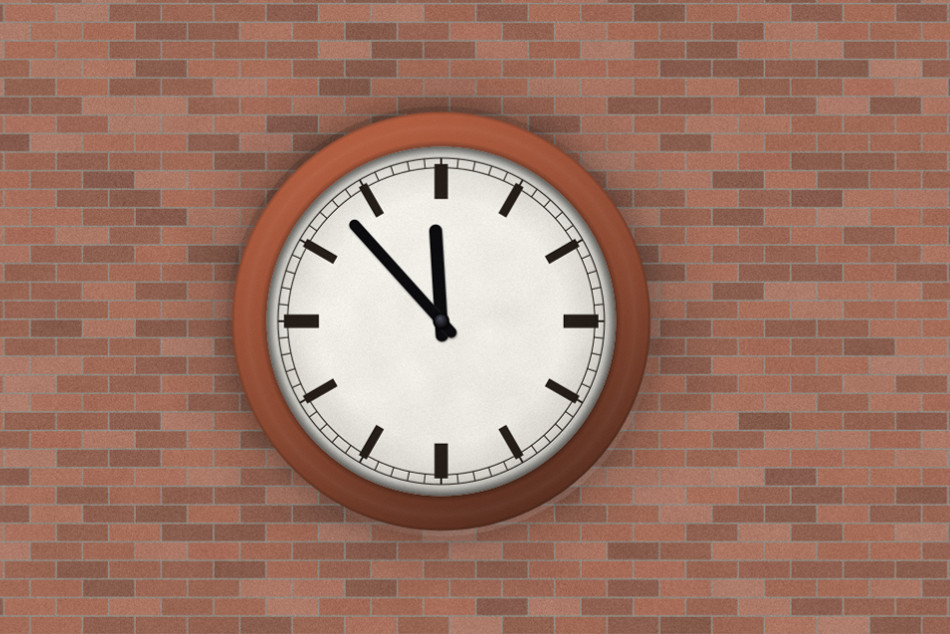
{"hour": 11, "minute": 53}
